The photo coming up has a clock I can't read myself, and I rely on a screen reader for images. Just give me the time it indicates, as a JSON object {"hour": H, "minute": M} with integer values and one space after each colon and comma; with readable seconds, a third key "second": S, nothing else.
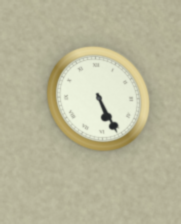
{"hour": 5, "minute": 26}
